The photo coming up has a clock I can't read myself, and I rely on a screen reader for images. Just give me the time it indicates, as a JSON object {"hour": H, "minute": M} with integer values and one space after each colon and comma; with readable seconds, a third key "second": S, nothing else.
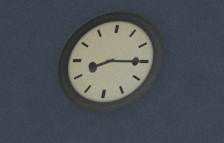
{"hour": 8, "minute": 15}
